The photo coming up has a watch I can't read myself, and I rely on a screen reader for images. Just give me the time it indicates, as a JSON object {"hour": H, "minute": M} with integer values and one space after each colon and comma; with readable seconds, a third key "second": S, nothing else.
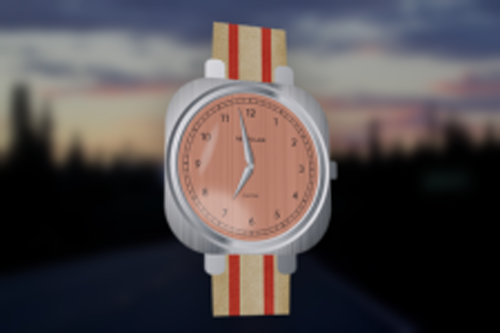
{"hour": 6, "minute": 58}
